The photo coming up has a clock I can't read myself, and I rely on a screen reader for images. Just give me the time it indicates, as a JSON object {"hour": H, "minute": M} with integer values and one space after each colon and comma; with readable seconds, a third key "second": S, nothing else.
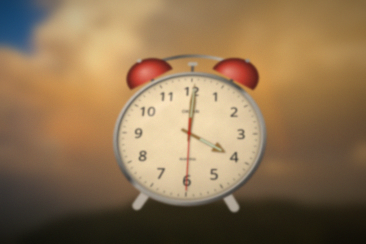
{"hour": 4, "minute": 0, "second": 30}
